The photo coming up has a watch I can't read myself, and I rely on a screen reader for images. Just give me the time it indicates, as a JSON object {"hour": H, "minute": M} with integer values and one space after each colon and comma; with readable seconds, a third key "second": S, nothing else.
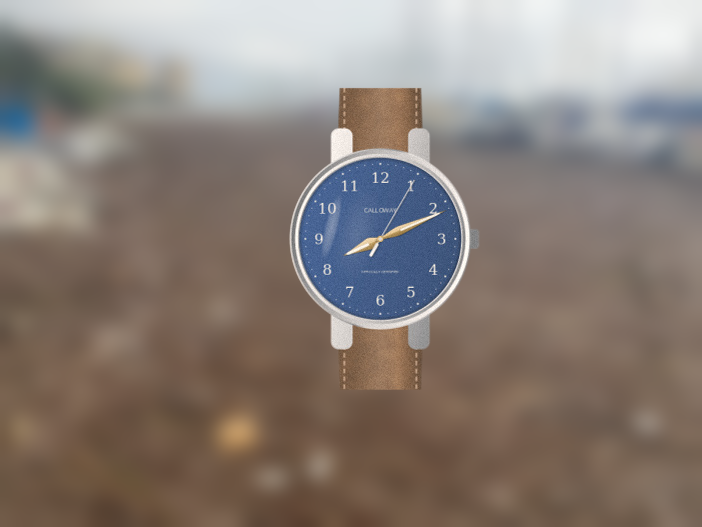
{"hour": 8, "minute": 11, "second": 5}
